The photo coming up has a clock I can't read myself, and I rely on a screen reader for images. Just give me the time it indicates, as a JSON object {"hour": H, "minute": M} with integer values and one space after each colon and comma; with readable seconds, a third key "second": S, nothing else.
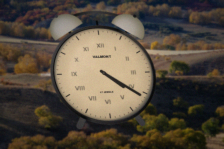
{"hour": 4, "minute": 21}
